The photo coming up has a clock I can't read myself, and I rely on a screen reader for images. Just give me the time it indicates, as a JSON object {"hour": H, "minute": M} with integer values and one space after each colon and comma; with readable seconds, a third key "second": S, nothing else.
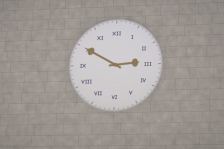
{"hour": 2, "minute": 50}
